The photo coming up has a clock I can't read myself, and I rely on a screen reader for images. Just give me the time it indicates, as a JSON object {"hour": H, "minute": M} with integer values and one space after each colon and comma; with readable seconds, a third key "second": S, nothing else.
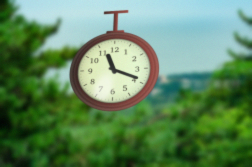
{"hour": 11, "minute": 19}
